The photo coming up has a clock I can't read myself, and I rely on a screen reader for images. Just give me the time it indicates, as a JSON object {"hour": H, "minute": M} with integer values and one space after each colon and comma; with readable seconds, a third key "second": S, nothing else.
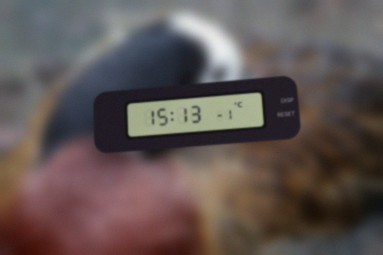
{"hour": 15, "minute": 13}
